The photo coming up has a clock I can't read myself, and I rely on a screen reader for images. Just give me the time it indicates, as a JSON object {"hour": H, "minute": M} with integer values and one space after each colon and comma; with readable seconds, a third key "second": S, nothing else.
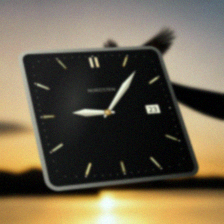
{"hour": 9, "minute": 7}
